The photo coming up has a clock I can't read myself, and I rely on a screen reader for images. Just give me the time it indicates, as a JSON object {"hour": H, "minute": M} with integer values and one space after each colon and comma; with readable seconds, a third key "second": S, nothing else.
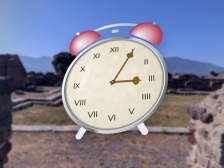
{"hour": 3, "minute": 5}
